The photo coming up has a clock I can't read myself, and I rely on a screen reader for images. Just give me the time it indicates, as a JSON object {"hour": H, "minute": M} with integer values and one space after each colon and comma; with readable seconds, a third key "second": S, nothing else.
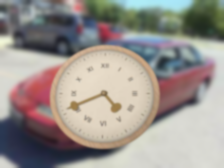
{"hour": 4, "minute": 41}
